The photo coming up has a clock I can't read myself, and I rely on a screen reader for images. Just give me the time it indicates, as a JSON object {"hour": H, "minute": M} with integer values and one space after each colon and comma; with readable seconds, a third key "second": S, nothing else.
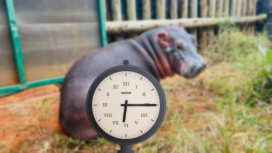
{"hour": 6, "minute": 15}
